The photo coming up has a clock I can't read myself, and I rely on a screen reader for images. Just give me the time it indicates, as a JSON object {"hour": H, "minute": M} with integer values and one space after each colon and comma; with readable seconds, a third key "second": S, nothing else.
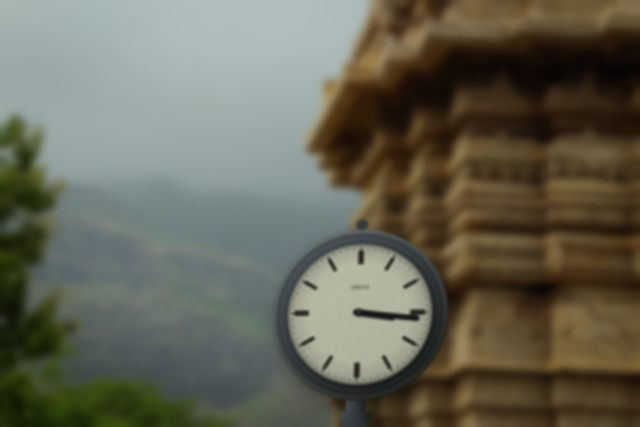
{"hour": 3, "minute": 16}
